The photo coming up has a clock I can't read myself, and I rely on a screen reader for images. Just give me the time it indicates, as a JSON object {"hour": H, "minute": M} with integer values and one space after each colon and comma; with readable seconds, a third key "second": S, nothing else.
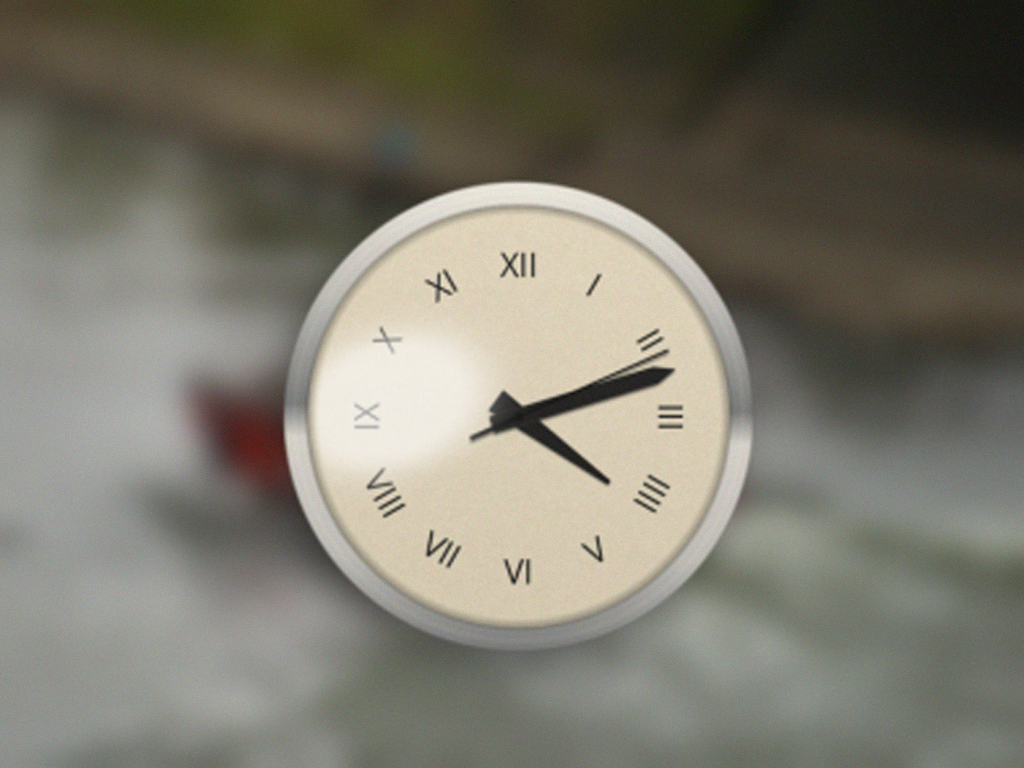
{"hour": 4, "minute": 12, "second": 11}
